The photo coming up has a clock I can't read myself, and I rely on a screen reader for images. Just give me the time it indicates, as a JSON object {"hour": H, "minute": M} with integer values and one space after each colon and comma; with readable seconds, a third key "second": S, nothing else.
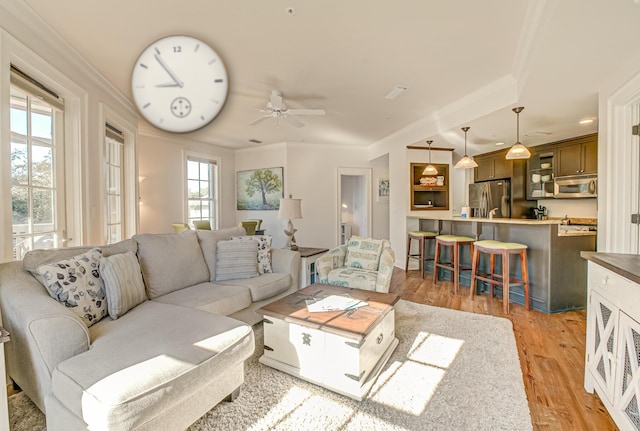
{"hour": 8, "minute": 54}
